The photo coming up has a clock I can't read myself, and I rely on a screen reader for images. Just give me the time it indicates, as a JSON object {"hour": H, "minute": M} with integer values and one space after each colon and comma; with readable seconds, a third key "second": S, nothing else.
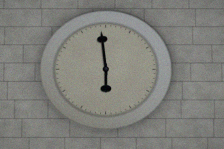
{"hour": 5, "minute": 59}
